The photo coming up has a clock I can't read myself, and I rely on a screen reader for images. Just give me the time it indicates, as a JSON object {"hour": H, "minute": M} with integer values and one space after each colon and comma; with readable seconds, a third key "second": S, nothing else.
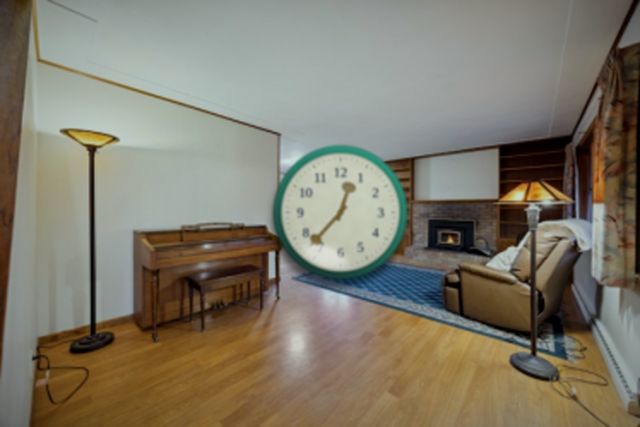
{"hour": 12, "minute": 37}
